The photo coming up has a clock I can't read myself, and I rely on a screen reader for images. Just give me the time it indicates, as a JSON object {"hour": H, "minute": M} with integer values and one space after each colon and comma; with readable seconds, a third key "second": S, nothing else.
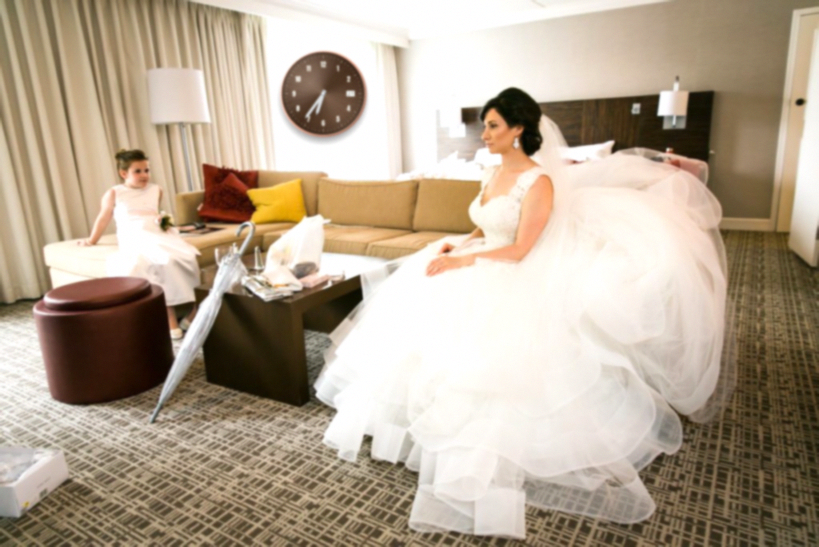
{"hour": 6, "minute": 36}
